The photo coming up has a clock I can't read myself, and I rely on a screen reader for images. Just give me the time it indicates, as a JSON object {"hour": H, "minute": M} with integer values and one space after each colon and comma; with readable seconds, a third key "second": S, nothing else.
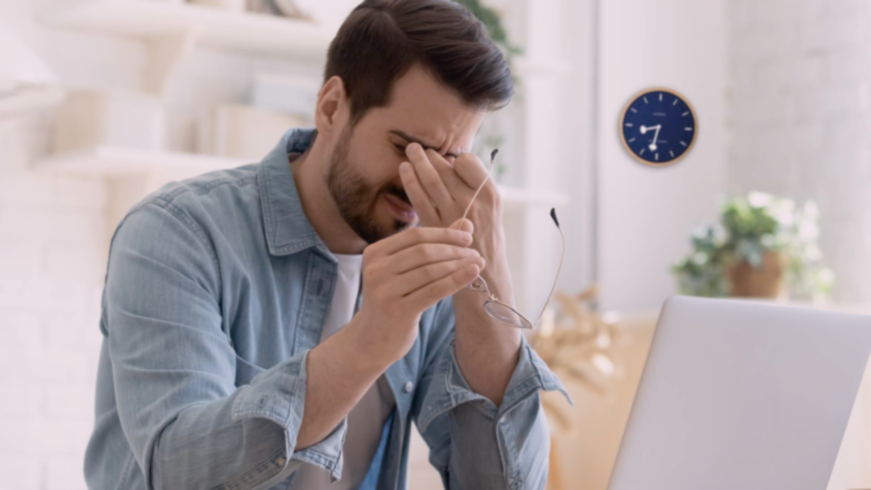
{"hour": 8, "minute": 32}
